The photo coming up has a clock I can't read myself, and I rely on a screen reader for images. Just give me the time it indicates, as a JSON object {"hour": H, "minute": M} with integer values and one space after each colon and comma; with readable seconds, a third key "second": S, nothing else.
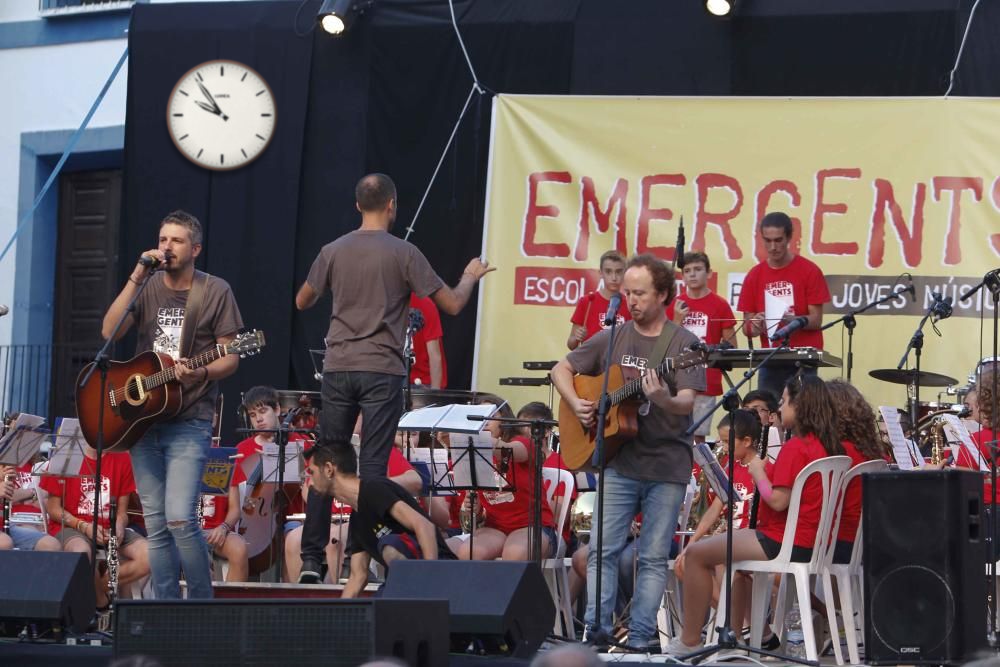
{"hour": 9, "minute": 54}
